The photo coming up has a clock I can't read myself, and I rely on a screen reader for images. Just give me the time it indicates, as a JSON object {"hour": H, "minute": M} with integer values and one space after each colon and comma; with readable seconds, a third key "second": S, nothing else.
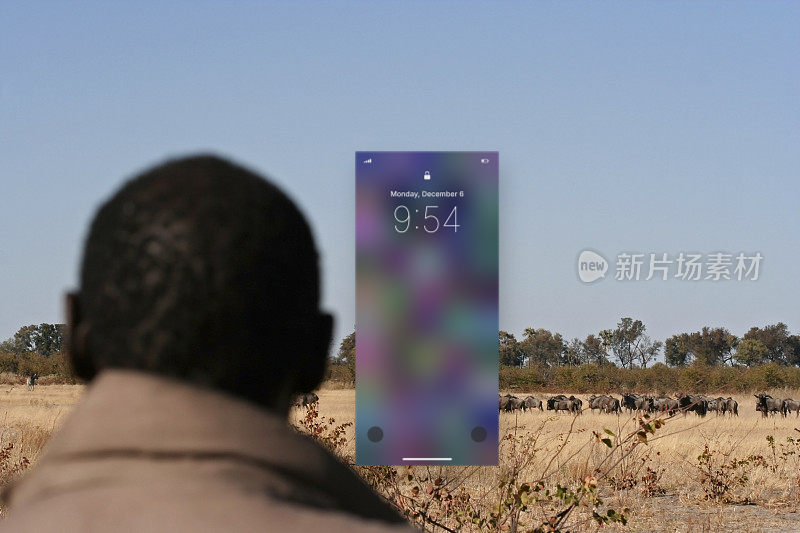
{"hour": 9, "minute": 54}
